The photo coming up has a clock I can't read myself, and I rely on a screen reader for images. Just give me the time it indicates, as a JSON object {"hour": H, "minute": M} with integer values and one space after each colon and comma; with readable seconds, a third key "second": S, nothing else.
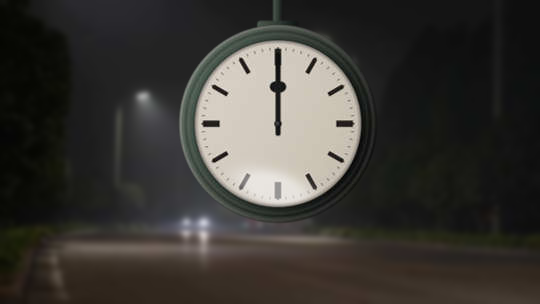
{"hour": 12, "minute": 0}
